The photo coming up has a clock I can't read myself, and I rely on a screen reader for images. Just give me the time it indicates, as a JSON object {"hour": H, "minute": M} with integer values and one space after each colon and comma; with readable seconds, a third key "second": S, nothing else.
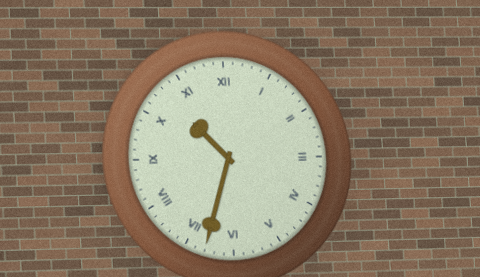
{"hour": 10, "minute": 33}
